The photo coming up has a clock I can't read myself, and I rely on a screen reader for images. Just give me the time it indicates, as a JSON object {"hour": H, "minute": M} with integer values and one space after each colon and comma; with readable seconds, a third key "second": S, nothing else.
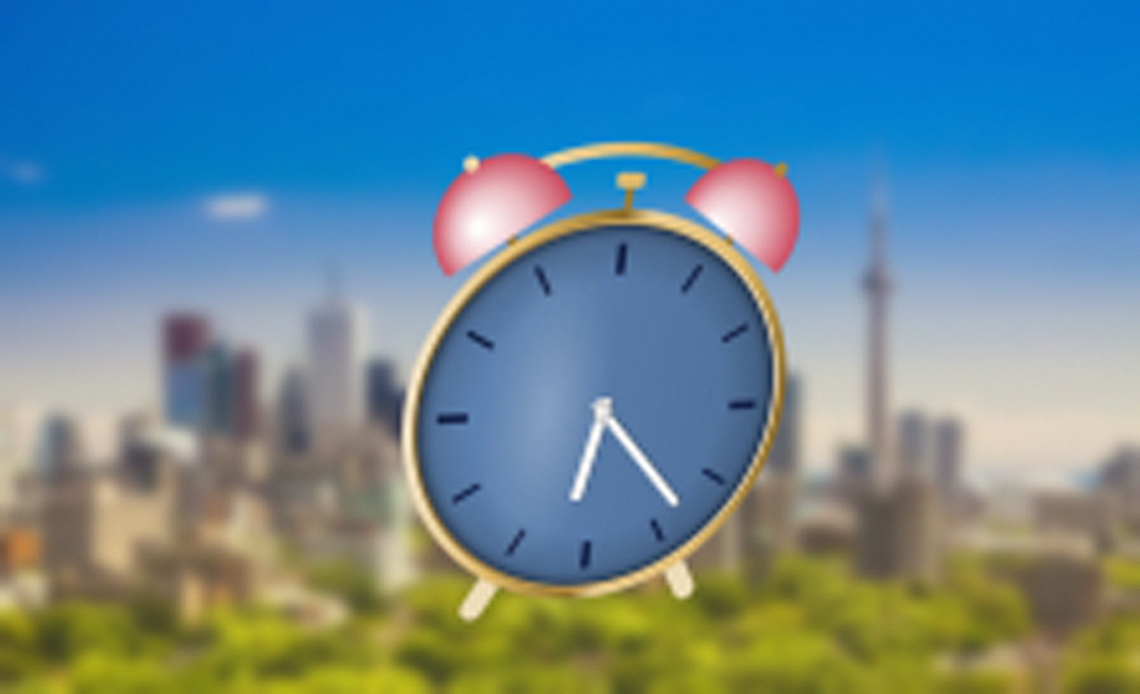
{"hour": 6, "minute": 23}
